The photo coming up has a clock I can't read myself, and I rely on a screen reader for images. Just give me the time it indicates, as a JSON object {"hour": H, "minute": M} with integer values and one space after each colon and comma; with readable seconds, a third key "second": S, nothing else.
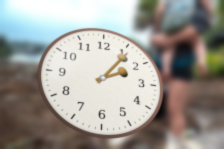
{"hour": 2, "minute": 6}
